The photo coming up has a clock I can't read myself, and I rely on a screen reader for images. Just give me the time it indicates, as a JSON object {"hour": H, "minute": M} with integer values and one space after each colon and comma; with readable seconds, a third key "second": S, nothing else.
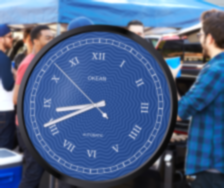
{"hour": 8, "minute": 40, "second": 52}
